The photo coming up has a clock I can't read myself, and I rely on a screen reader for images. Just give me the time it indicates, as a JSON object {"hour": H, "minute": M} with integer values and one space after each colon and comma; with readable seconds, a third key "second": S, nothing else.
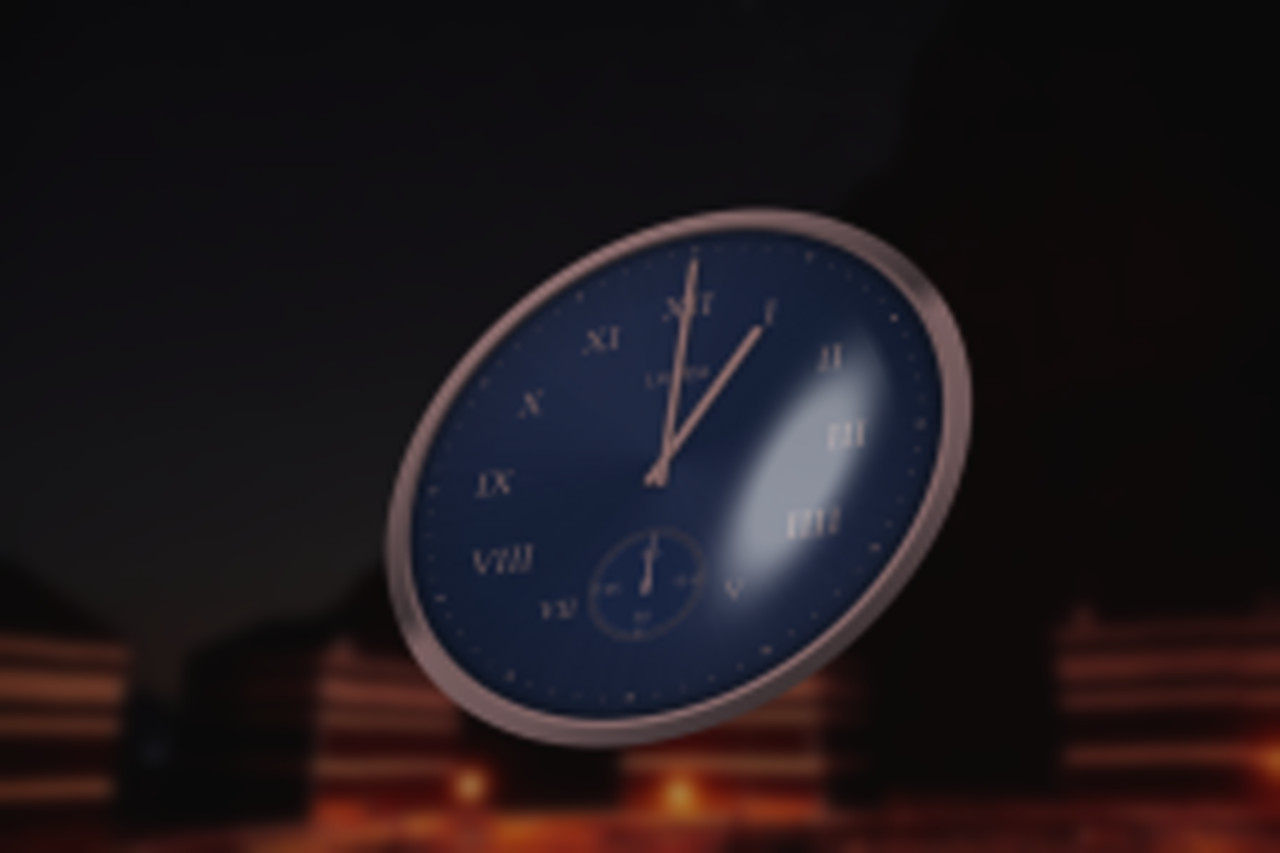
{"hour": 1, "minute": 0}
